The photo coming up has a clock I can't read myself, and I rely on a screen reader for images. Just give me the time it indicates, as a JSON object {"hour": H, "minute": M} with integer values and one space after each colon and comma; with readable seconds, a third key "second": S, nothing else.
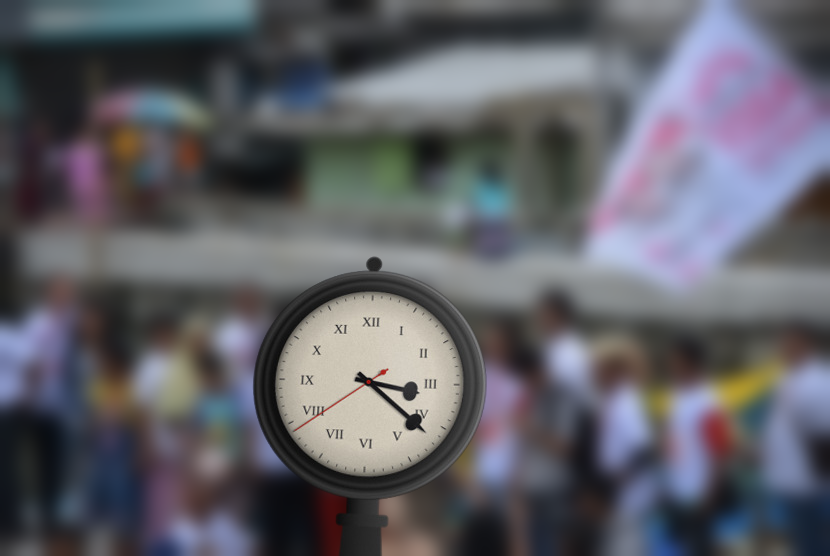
{"hour": 3, "minute": 21, "second": 39}
